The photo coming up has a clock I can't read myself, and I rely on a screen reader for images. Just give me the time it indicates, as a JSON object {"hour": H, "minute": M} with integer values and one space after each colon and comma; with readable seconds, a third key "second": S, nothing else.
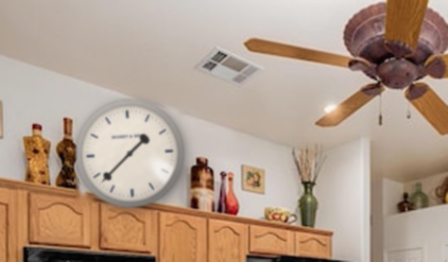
{"hour": 1, "minute": 38}
